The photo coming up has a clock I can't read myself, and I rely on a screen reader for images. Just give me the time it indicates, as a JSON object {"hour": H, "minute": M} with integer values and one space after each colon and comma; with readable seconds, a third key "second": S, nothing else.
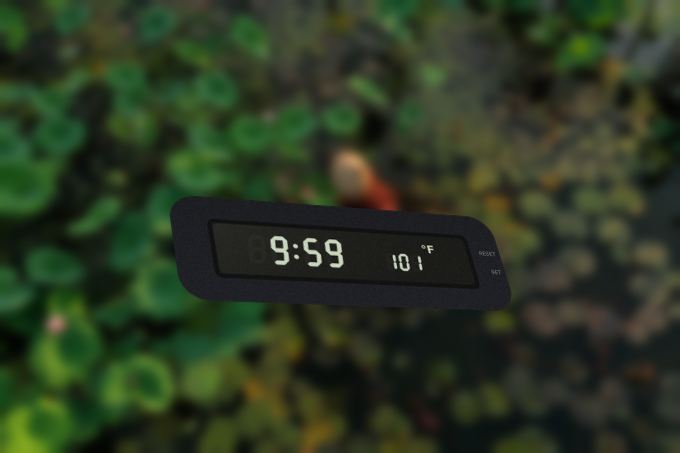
{"hour": 9, "minute": 59}
